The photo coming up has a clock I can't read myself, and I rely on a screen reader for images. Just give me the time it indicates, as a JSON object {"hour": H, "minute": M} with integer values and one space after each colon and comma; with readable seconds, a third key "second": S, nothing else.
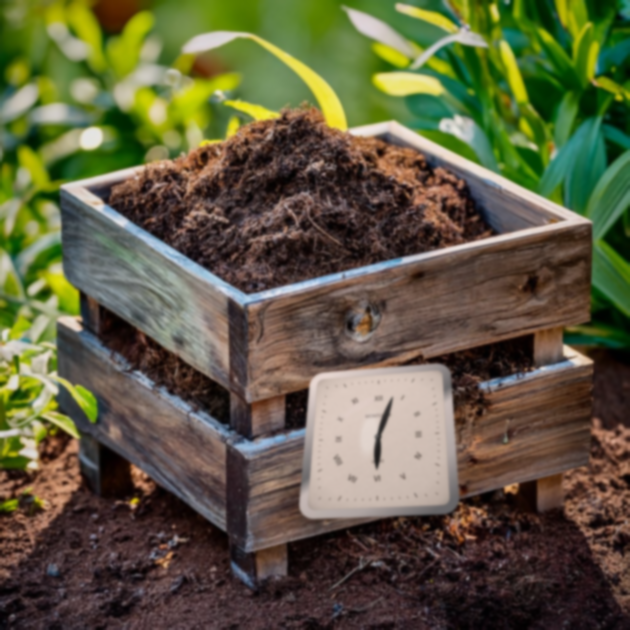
{"hour": 6, "minute": 3}
